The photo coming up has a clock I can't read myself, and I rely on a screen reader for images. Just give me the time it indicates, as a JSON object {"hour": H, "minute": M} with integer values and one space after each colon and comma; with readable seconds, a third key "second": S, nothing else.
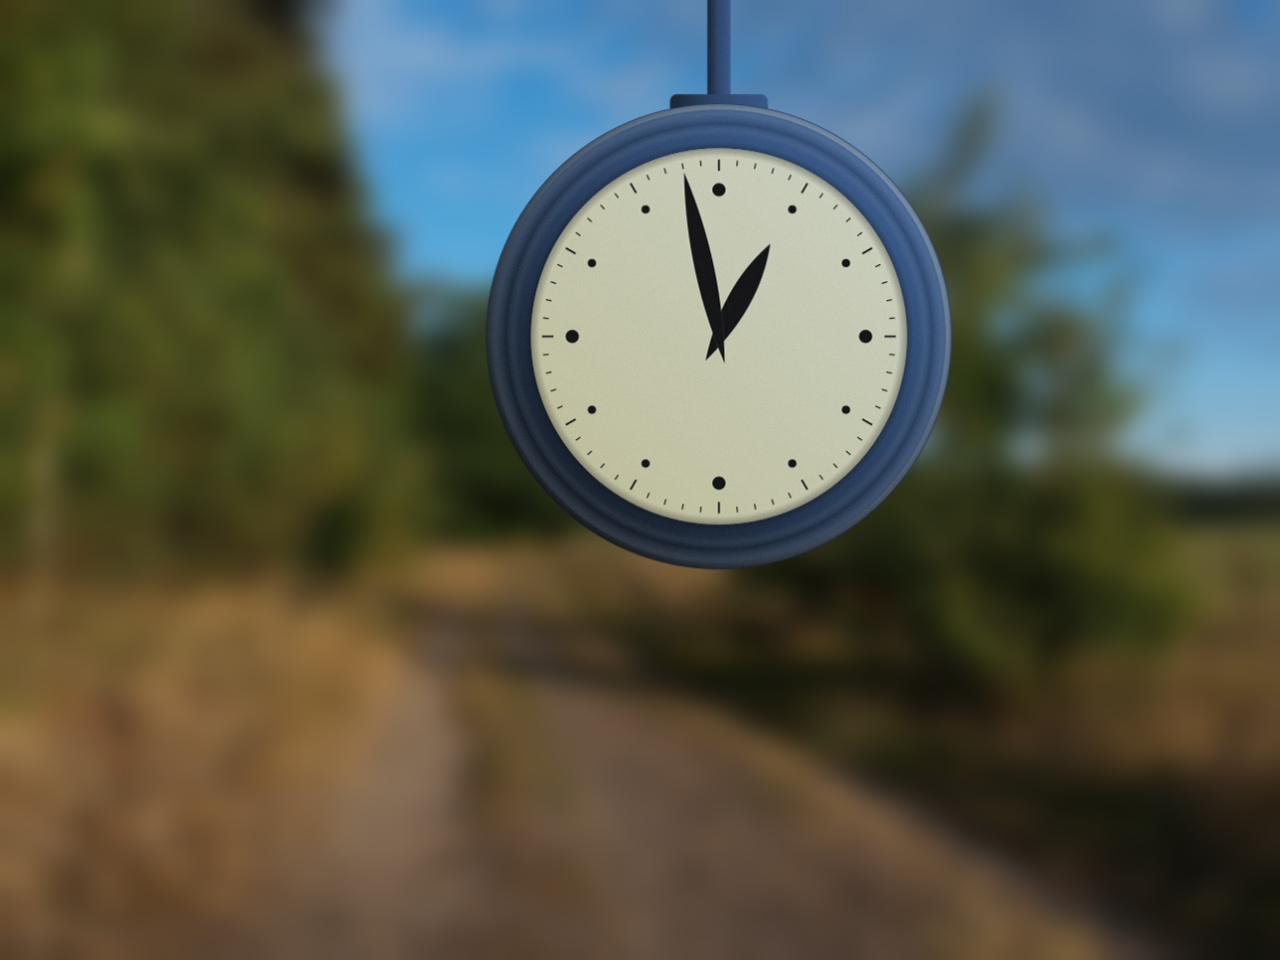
{"hour": 12, "minute": 58}
